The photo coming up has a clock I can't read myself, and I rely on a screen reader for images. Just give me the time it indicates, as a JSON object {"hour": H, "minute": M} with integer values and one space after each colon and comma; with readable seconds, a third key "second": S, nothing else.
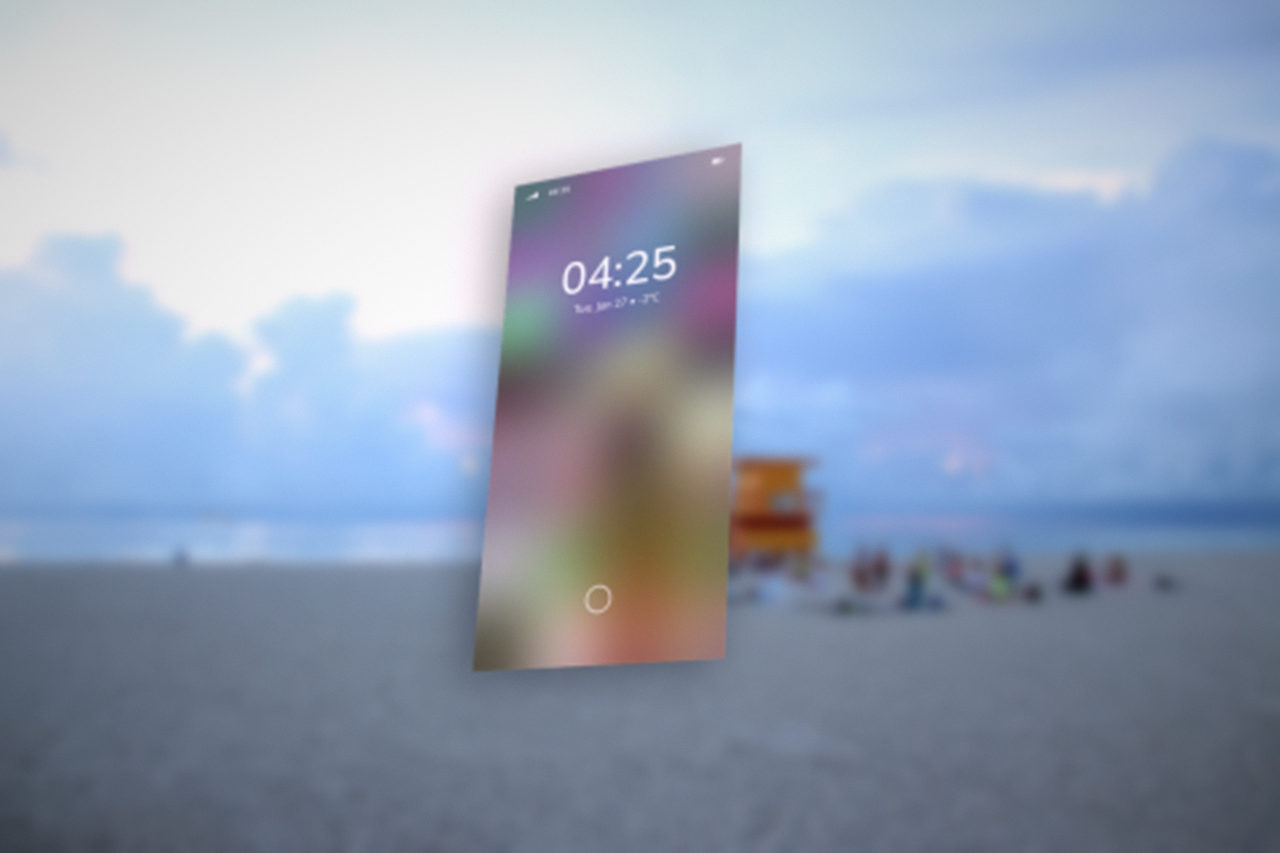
{"hour": 4, "minute": 25}
